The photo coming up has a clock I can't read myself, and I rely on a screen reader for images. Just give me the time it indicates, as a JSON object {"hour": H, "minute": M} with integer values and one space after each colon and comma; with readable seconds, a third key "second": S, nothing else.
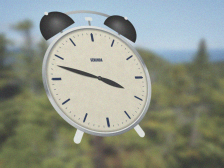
{"hour": 3, "minute": 48}
